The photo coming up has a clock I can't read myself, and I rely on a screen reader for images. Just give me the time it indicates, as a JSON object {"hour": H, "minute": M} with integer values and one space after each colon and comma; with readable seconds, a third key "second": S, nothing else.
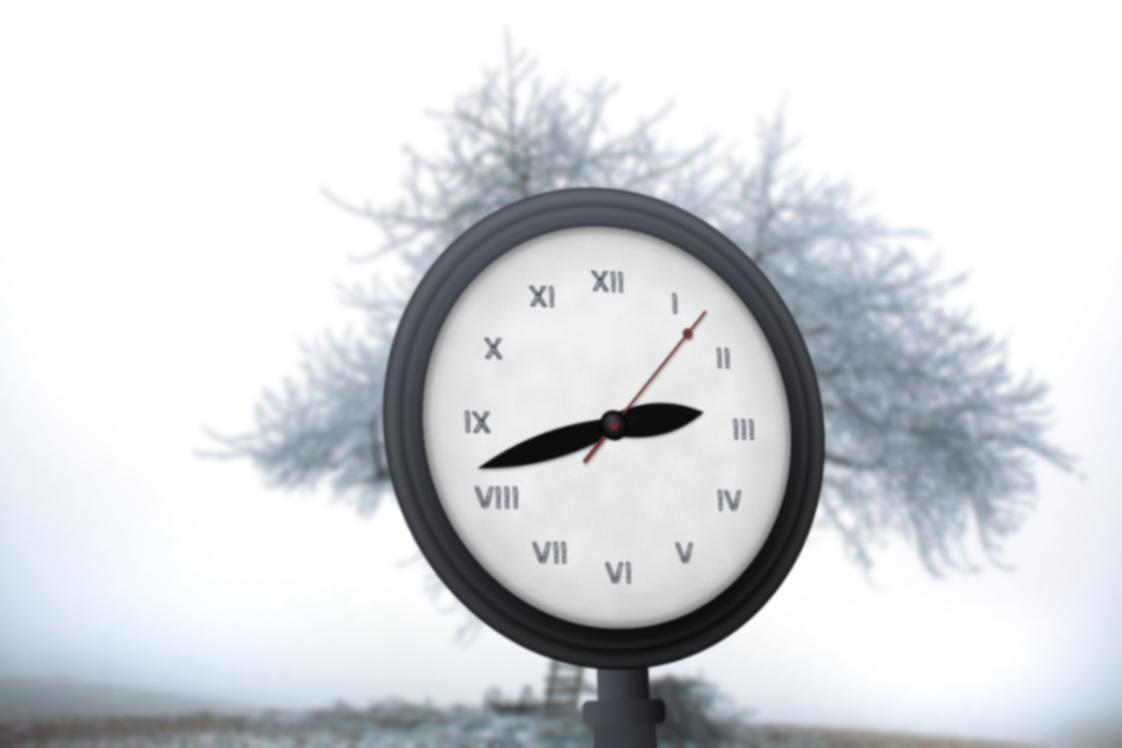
{"hour": 2, "minute": 42, "second": 7}
